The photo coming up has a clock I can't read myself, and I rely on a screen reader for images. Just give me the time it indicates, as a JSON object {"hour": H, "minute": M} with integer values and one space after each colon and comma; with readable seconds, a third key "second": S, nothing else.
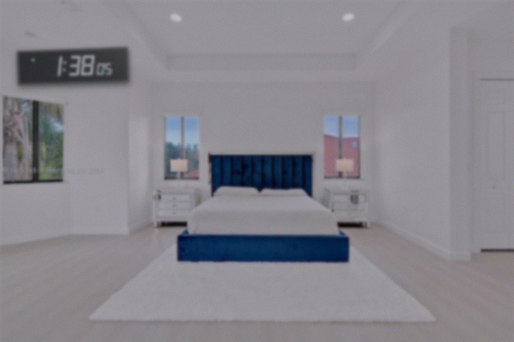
{"hour": 1, "minute": 38}
